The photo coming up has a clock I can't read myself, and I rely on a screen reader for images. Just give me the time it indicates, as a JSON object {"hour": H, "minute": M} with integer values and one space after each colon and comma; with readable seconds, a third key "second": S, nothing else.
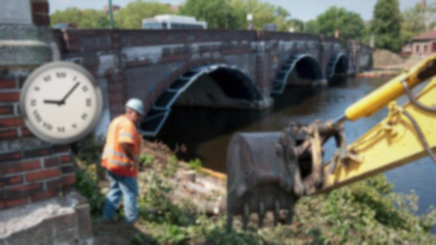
{"hour": 9, "minute": 7}
